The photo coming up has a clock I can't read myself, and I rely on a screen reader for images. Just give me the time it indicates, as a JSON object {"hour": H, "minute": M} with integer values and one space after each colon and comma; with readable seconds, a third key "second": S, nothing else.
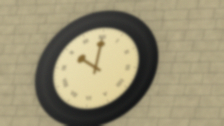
{"hour": 10, "minute": 0}
